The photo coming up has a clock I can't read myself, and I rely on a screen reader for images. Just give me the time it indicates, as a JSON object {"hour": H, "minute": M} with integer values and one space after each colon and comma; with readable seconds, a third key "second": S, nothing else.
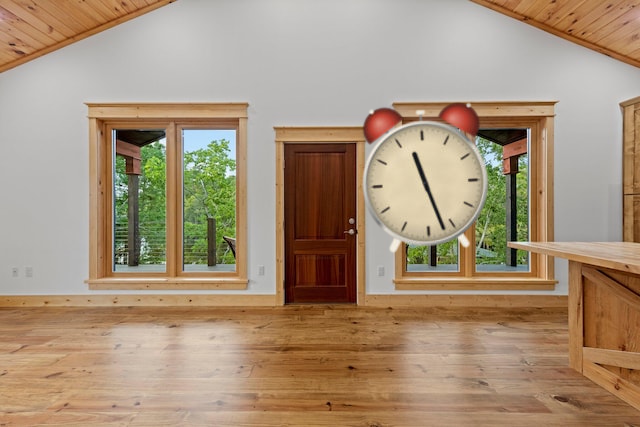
{"hour": 11, "minute": 27}
